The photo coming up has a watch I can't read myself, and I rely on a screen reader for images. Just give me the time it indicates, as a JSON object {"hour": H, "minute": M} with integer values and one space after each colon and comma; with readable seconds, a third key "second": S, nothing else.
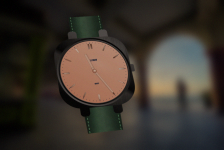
{"hour": 11, "minute": 25}
